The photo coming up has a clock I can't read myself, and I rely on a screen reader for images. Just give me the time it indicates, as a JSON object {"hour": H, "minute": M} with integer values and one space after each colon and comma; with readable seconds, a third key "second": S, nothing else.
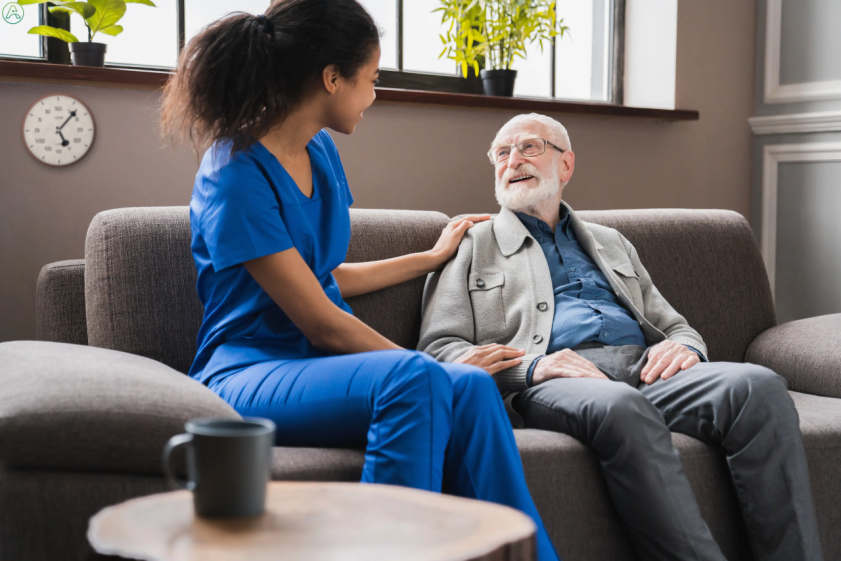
{"hour": 5, "minute": 7}
